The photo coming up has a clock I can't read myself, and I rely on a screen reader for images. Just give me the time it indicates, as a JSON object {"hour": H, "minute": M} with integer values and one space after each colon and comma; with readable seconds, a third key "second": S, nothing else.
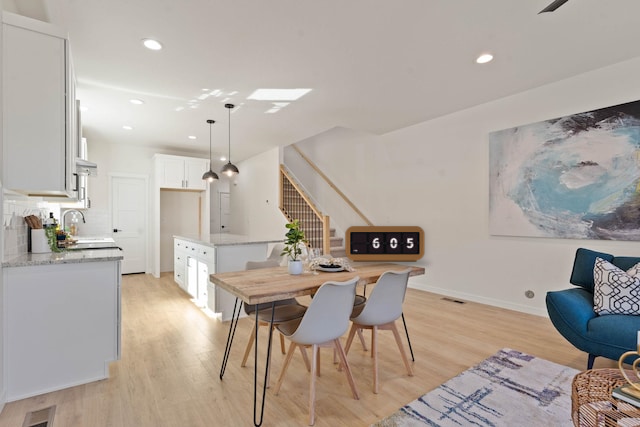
{"hour": 6, "minute": 5}
